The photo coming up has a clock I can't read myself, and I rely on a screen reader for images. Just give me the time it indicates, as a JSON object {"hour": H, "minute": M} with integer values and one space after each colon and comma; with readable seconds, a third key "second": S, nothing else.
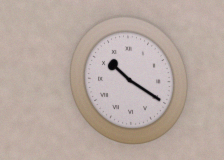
{"hour": 10, "minute": 20}
